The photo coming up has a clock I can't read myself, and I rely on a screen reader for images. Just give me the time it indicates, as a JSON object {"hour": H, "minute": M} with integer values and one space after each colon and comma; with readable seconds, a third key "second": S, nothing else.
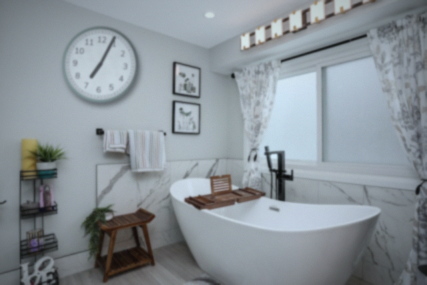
{"hour": 7, "minute": 4}
